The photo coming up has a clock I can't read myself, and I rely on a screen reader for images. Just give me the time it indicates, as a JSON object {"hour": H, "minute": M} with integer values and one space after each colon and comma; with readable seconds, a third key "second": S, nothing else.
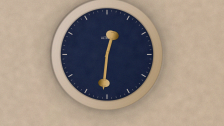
{"hour": 12, "minute": 31}
